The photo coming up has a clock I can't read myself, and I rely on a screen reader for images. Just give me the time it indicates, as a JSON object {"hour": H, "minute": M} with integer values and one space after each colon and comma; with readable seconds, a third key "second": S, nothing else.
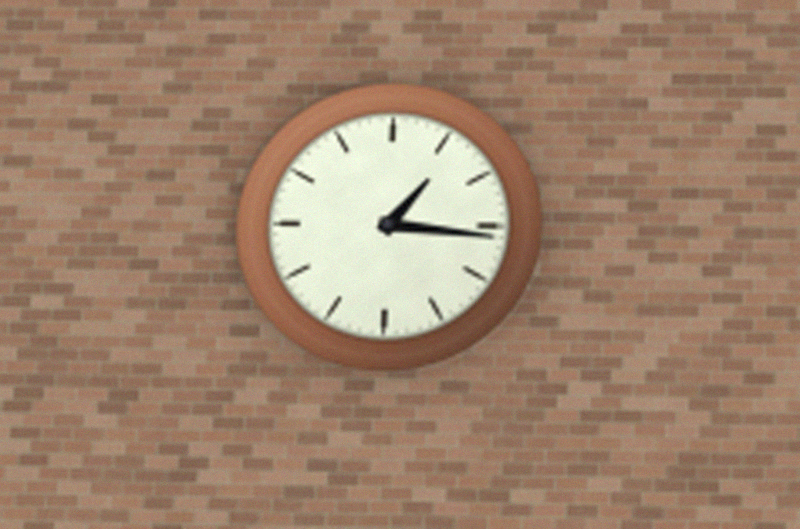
{"hour": 1, "minute": 16}
